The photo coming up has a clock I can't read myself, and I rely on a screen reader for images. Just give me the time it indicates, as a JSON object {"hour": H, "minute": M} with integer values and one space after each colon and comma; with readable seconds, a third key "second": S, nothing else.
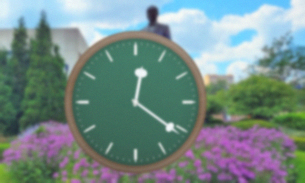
{"hour": 12, "minute": 21}
